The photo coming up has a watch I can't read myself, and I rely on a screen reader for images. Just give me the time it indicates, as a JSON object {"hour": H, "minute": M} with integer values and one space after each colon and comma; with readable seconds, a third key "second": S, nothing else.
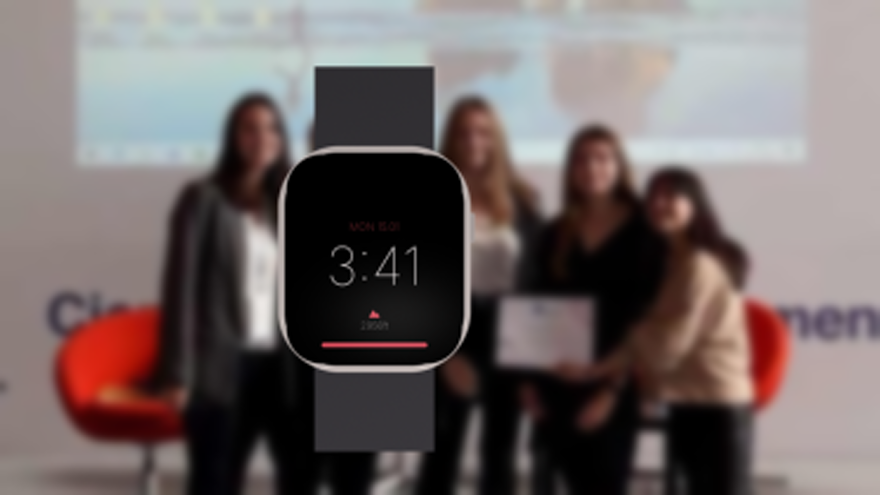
{"hour": 3, "minute": 41}
